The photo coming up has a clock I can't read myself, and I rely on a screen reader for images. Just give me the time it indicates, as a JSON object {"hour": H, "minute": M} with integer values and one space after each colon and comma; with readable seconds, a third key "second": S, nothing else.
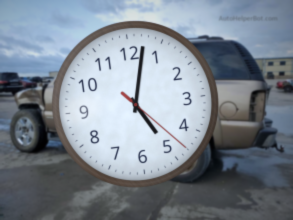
{"hour": 5, "minute": 2, "second": 23}
